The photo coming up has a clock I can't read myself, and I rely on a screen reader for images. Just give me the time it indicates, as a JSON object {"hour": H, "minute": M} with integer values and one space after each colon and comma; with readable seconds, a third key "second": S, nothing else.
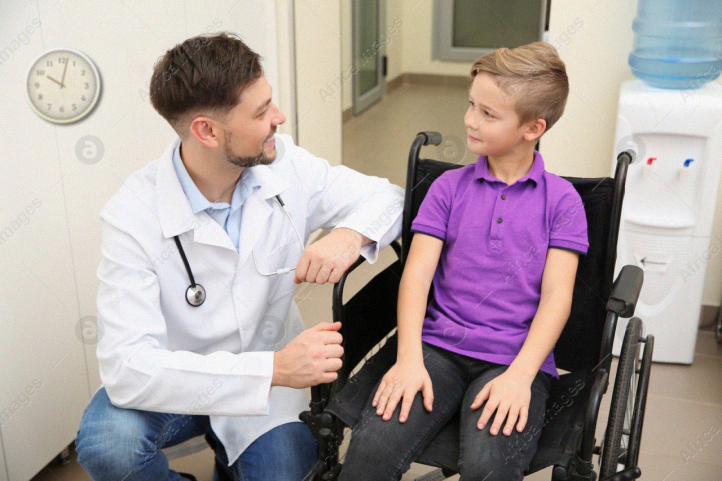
{"hour": 10, "minute": 2}
